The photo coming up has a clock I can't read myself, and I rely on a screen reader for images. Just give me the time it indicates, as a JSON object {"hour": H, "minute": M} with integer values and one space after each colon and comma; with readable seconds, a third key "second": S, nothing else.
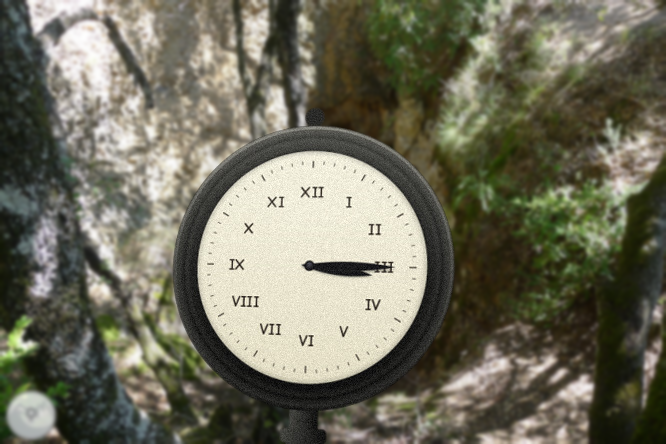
{"hour": 3, "minute": 15}
